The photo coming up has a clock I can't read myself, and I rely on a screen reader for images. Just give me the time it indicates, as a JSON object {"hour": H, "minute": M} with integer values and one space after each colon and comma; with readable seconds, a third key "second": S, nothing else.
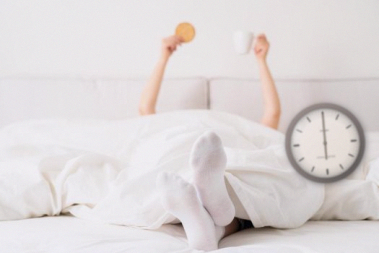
{"hour": 6, "minute": 0}
